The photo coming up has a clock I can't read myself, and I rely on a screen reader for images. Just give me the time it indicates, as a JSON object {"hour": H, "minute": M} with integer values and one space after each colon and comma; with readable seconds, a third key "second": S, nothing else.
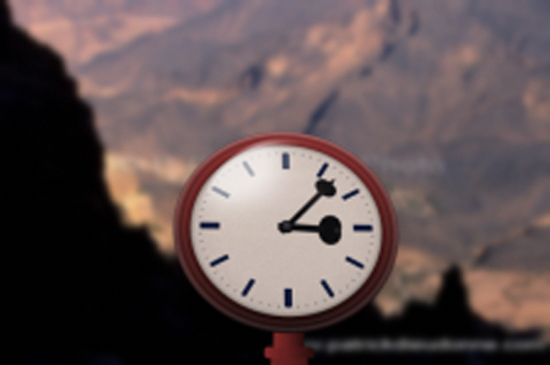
{"hour": 3, "minute": 7}
